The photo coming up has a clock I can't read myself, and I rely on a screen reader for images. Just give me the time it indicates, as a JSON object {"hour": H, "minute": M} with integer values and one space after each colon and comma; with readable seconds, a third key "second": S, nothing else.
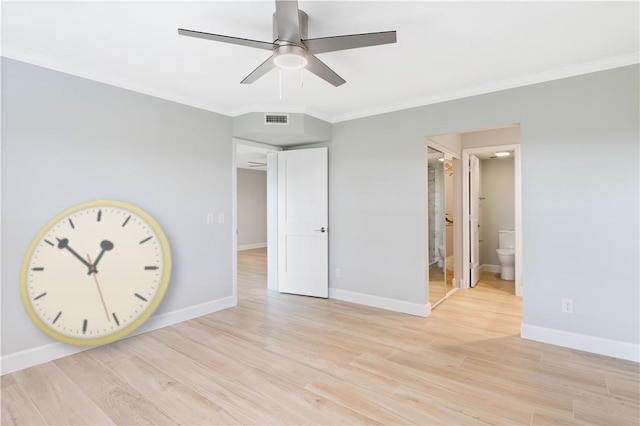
{"hour": 12, "minute": 51, "second": 26}
